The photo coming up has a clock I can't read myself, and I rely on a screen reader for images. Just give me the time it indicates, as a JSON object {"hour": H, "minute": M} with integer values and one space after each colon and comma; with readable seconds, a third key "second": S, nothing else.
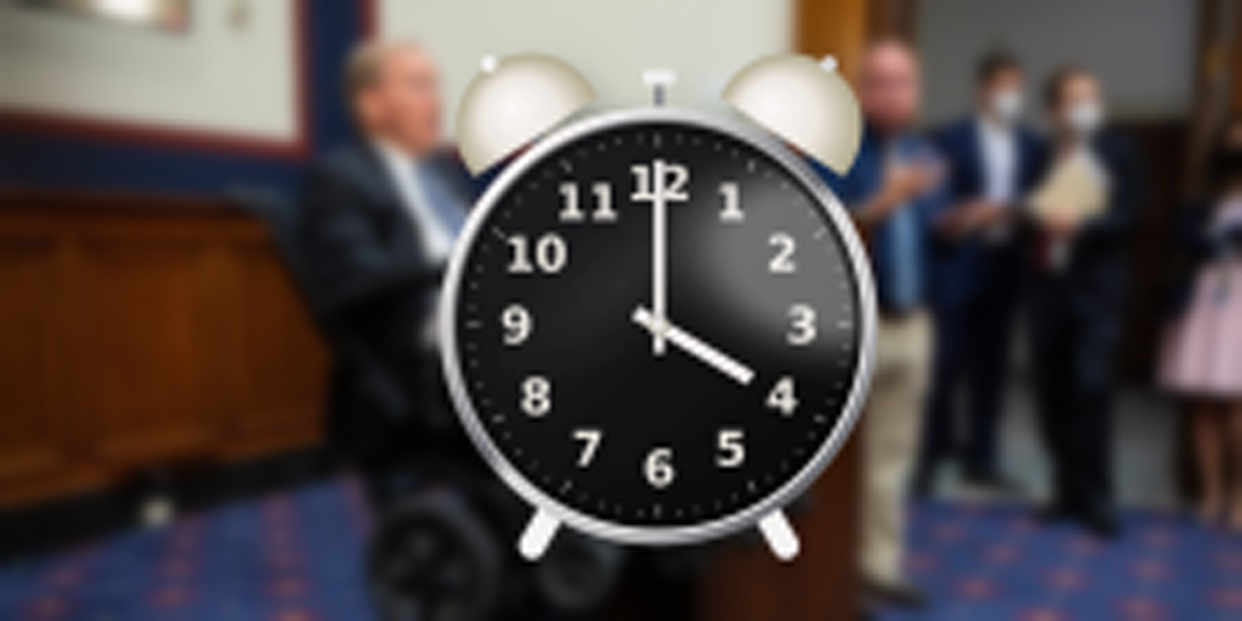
{"hour": 4, "minute": 0}
